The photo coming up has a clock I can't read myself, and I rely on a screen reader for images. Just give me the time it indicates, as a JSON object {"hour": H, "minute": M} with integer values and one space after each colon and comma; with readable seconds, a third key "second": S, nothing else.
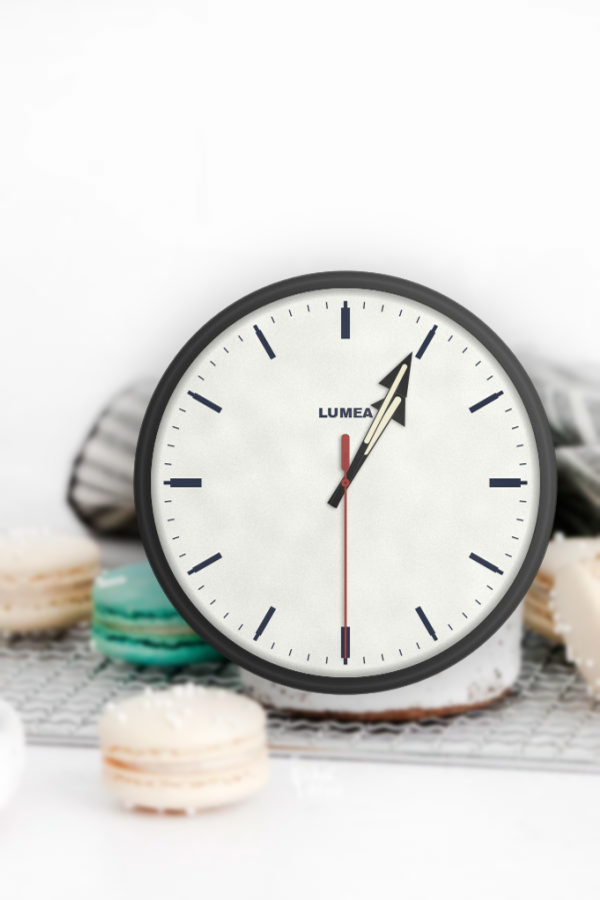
{"hour": 1, "minute": 4, "second": 30}
